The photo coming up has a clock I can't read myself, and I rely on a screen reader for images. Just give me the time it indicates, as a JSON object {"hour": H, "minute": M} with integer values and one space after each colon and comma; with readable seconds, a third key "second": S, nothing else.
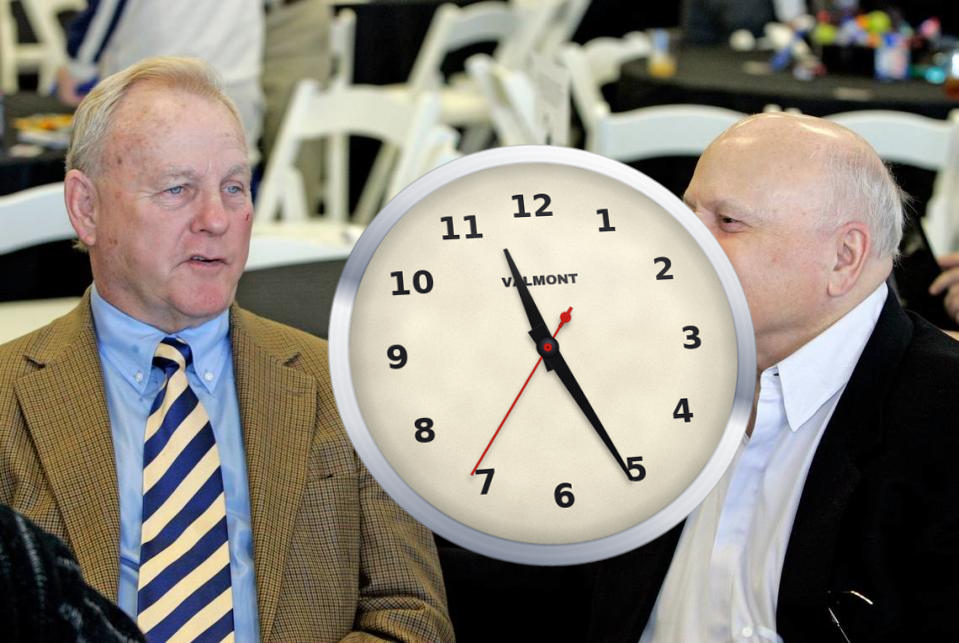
{"hour": 11, "minute": 25, "second": 36}
